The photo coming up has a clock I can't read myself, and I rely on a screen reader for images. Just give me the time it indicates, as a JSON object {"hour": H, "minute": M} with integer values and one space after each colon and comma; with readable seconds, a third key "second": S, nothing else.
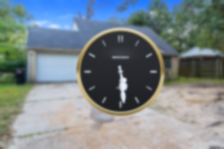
{"hour": 5, "minute": 29}
